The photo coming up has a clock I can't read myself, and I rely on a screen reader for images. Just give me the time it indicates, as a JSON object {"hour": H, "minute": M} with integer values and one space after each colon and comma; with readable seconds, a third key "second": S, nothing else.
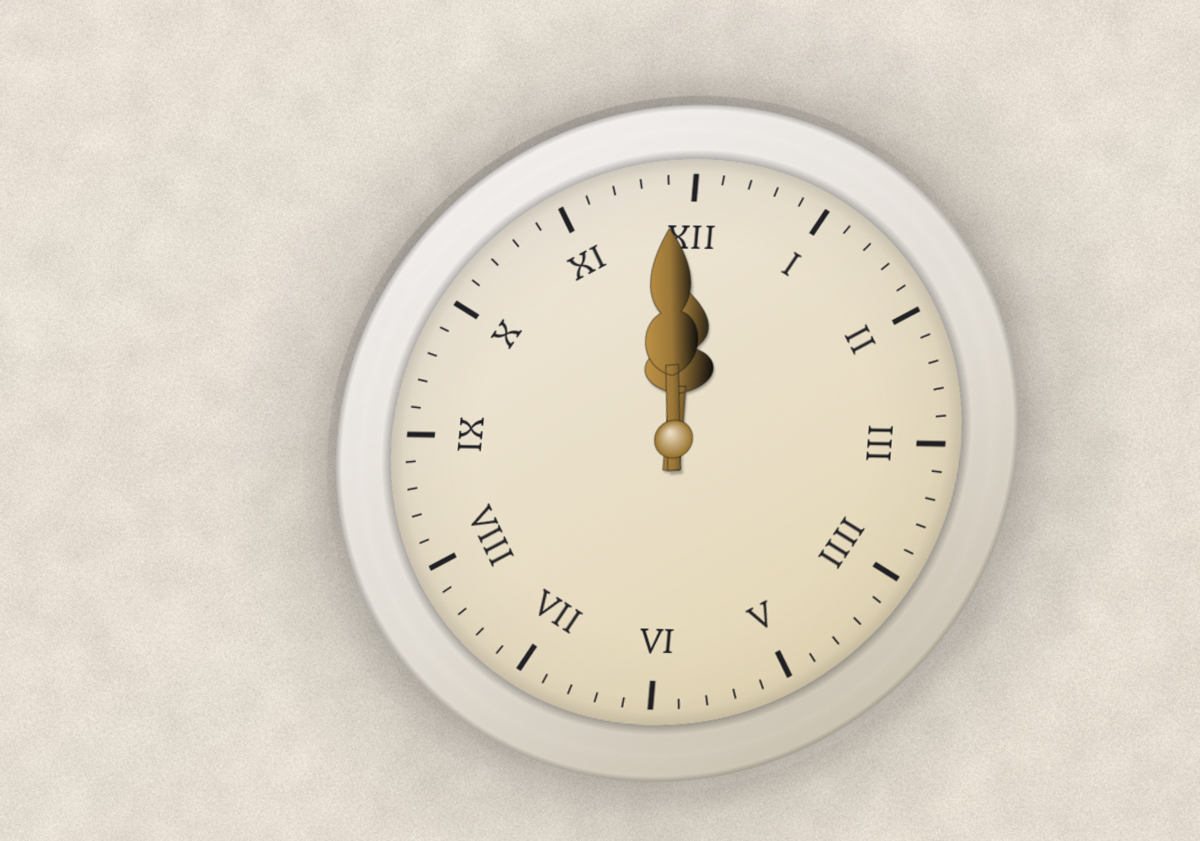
{"hour": 11, "minute": 59}
